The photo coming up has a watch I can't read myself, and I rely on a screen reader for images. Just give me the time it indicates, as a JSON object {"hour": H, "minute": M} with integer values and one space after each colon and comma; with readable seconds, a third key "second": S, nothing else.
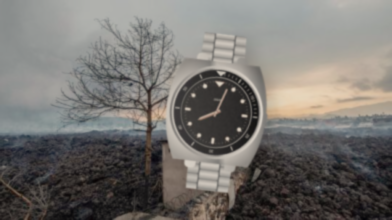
{"hour": 8, "minute": 3}
